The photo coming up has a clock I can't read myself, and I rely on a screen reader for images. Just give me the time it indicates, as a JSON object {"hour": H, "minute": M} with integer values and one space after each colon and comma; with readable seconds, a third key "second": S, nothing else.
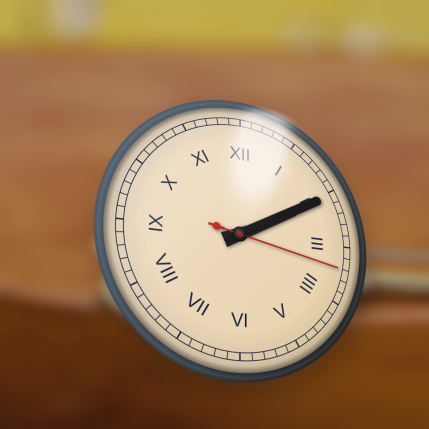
{"hour": 2, "minute": 10, "second": 17}
